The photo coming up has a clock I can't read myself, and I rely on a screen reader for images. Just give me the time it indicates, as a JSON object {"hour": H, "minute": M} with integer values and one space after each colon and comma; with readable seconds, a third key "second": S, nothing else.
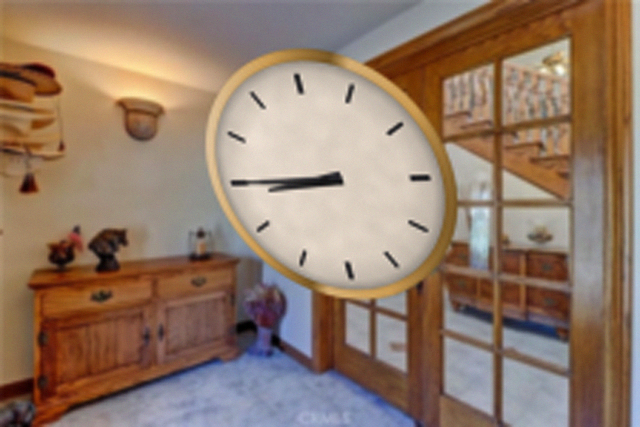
{"hour": 8, "minute": 45}
